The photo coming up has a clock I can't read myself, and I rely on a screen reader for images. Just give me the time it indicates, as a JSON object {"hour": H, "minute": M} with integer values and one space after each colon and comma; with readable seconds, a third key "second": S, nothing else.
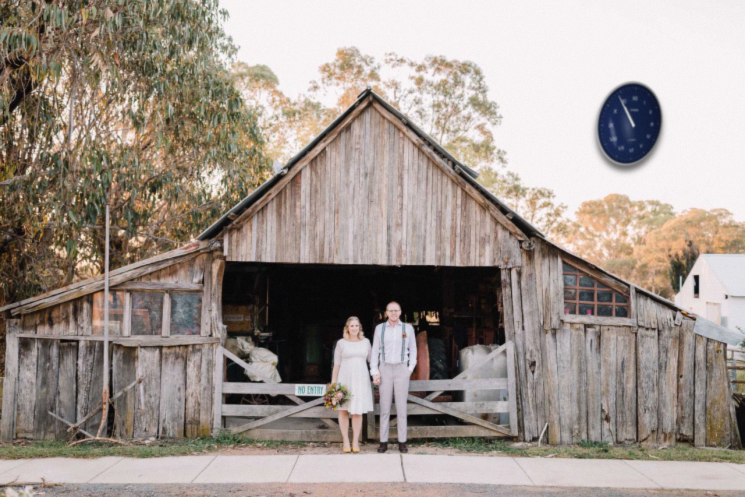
{"hour": 10, "minute": 54}
